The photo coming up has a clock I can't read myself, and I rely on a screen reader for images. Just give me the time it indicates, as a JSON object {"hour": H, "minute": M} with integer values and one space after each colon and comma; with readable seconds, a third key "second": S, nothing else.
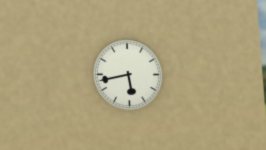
{"hour": 5, "minute": 43}
